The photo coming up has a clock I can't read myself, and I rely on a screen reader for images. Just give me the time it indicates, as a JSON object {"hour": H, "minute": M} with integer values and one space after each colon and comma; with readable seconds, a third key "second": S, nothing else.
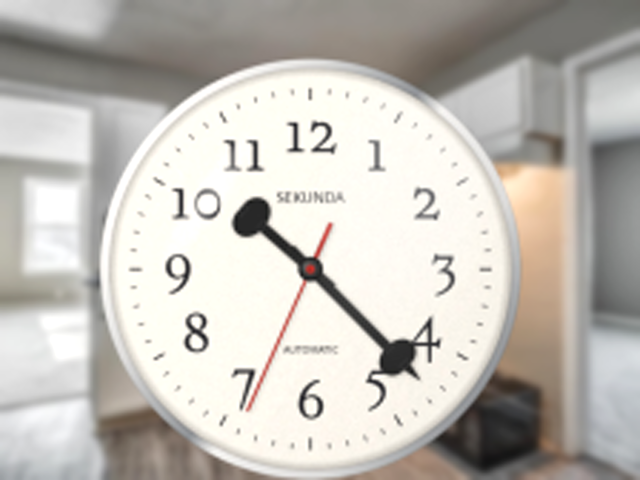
{"hour": 10, "minute": 22, "second": 34}
